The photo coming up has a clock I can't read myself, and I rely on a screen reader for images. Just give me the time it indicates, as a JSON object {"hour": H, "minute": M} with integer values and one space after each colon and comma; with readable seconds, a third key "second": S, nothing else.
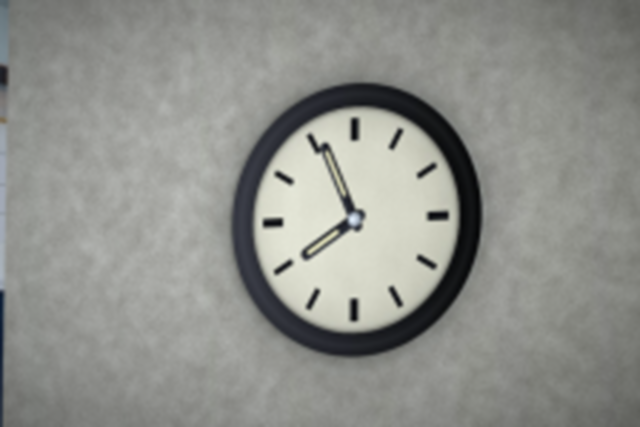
{"hour": 7, "minute": 56}
